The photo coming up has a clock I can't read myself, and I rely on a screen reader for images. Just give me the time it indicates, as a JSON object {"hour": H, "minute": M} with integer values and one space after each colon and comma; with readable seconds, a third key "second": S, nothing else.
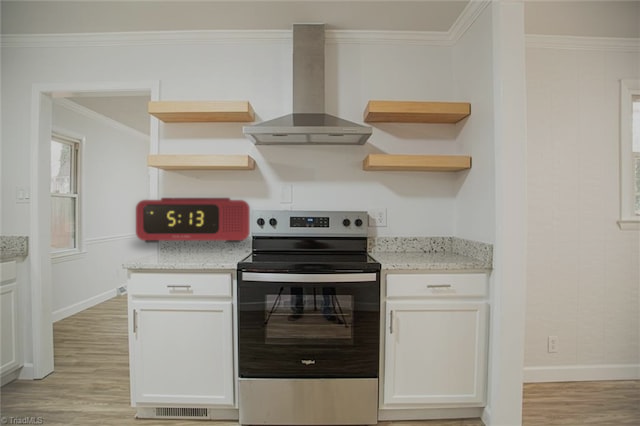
{"hour": 5, "minute": 13}
